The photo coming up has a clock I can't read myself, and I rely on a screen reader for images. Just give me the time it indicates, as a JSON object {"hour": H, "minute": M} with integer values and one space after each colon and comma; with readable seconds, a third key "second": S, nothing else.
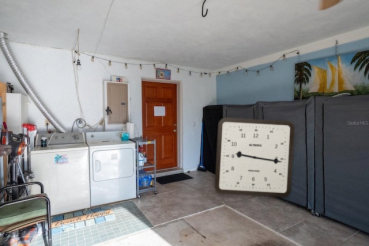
{"hour": 9, "minute": 16}
